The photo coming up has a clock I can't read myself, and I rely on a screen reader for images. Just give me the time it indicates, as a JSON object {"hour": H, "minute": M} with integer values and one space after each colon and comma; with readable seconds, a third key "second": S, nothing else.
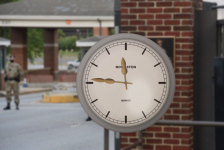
{"hour": 11, "minute": 46}
